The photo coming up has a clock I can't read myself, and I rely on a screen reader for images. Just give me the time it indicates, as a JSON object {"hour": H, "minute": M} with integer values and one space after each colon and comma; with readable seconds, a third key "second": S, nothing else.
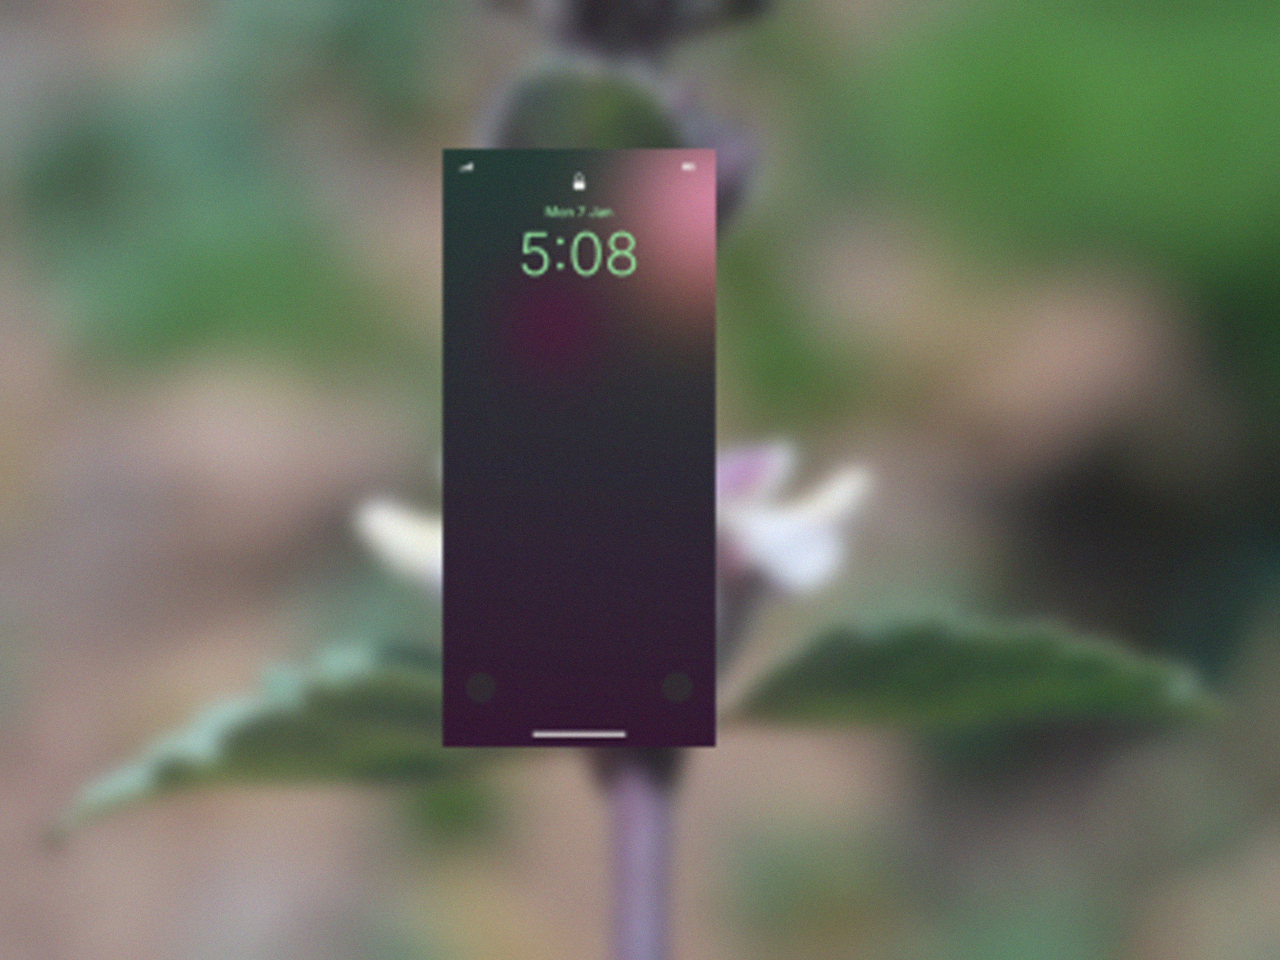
{"hour": 5, "minute": 8}
